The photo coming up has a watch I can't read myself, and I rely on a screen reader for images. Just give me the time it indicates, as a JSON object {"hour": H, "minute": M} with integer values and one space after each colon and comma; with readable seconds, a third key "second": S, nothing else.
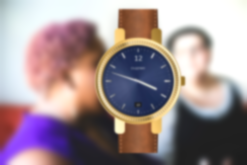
{"hour": 3, "minute": 48}
